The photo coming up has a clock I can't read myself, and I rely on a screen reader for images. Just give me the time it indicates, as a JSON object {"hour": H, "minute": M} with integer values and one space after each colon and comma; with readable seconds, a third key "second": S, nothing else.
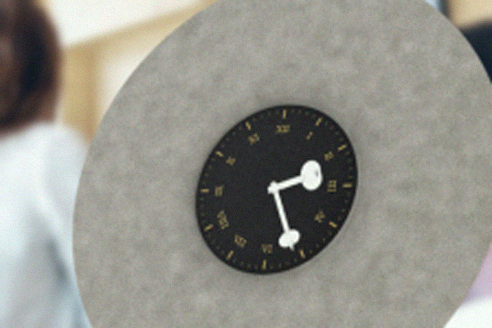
{"hour": 2, "minute": 26}
